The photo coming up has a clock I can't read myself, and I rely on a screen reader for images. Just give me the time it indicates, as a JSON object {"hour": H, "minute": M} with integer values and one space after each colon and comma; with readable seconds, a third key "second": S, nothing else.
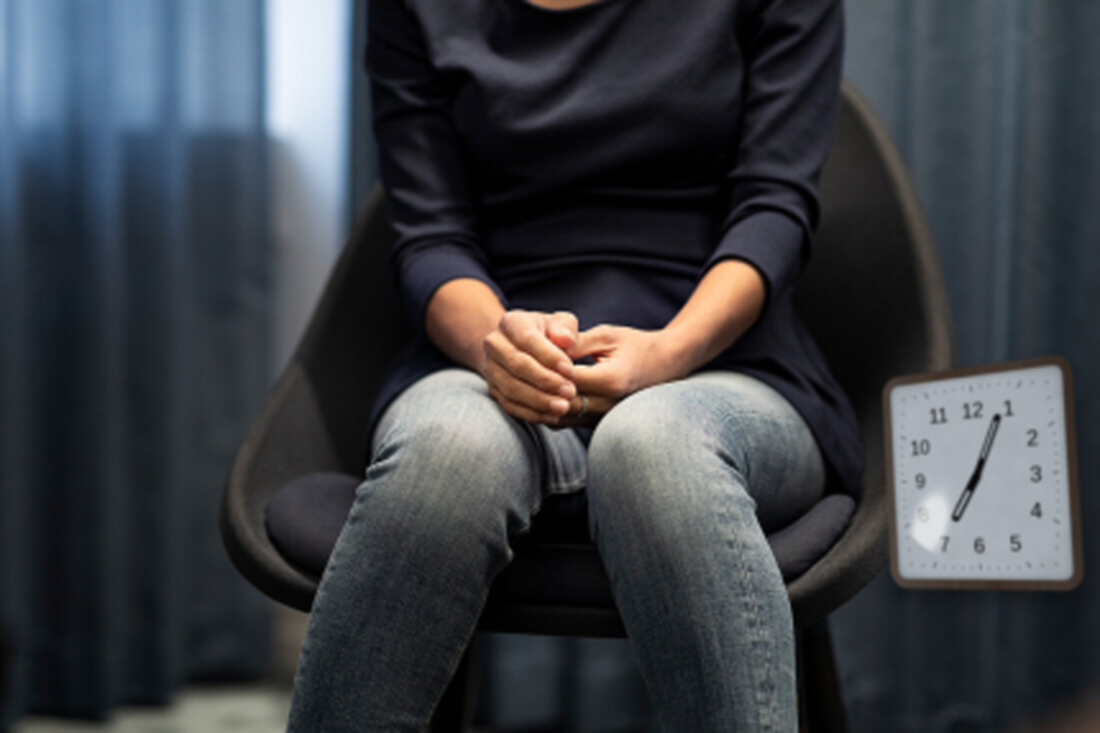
{"hour": 7, "minute": 4}
